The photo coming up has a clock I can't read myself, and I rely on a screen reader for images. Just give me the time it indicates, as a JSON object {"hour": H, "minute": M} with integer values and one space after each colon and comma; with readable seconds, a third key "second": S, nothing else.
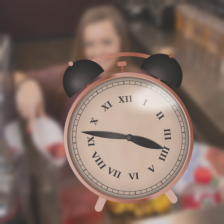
{"hour": 3, "minute": 47}
